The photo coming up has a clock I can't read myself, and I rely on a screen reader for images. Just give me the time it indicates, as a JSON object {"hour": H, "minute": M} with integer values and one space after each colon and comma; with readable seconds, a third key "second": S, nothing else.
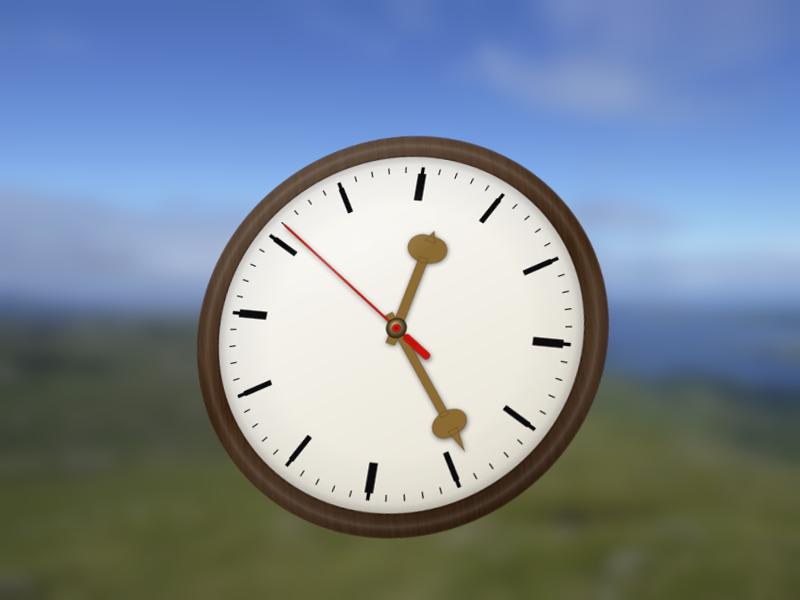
{"hour": 12, "minute": 23, "second": 51}
